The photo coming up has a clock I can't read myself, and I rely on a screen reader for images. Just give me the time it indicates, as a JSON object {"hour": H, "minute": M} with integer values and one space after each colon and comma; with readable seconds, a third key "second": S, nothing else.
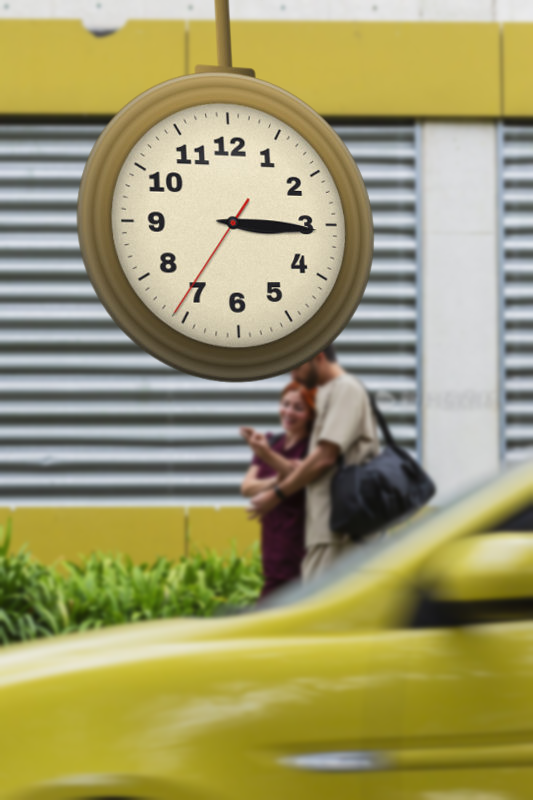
{"hour": 3, "minute": 15, "second": 36}
